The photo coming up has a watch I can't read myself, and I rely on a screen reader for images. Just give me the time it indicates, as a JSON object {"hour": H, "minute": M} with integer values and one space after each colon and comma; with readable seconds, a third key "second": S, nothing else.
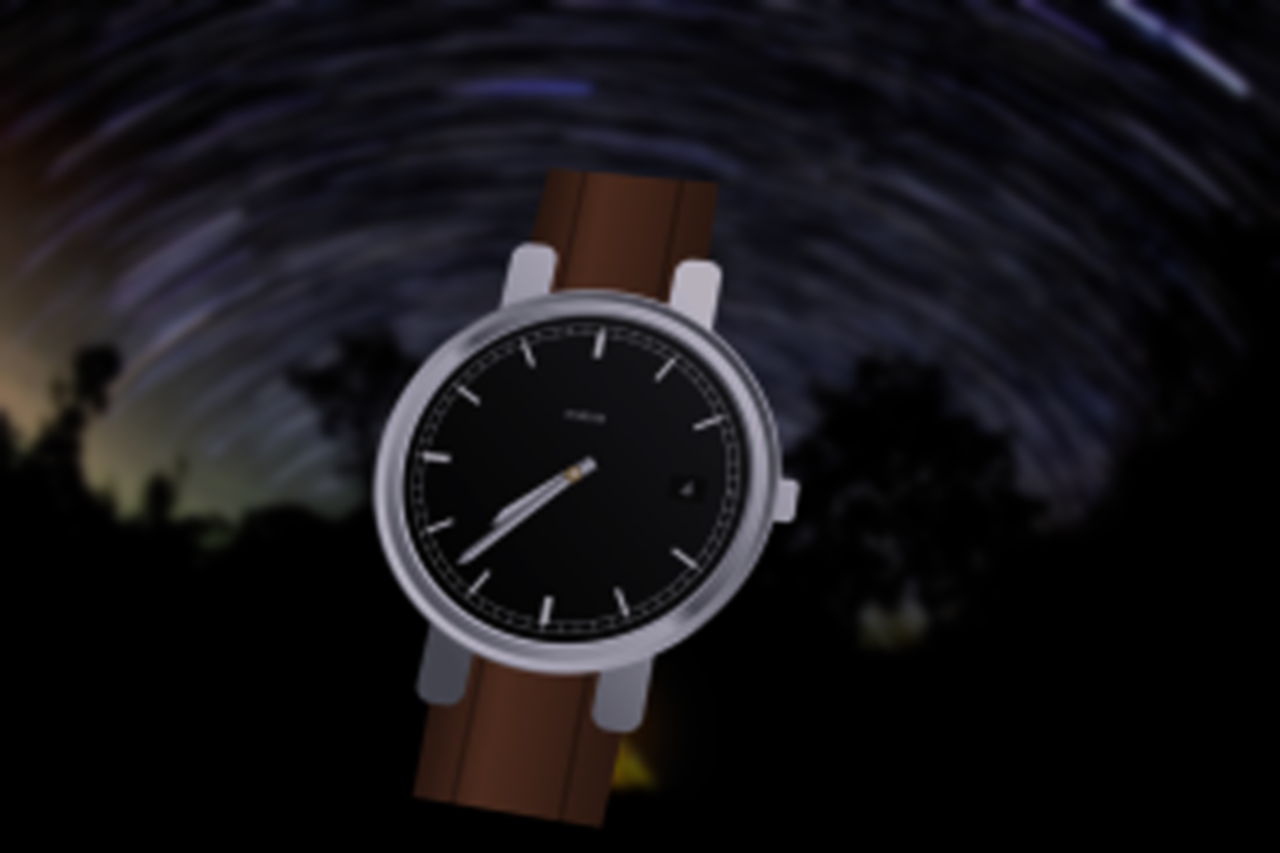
{"hour": 7, "minute": 37}
